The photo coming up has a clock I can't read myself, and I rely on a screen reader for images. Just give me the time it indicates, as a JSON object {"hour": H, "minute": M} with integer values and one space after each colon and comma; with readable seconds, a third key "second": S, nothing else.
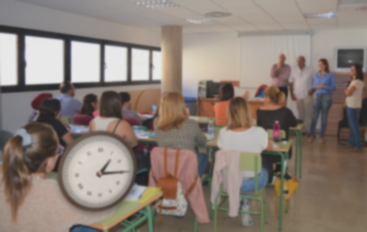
{"hour": 1, "minute": 15}
